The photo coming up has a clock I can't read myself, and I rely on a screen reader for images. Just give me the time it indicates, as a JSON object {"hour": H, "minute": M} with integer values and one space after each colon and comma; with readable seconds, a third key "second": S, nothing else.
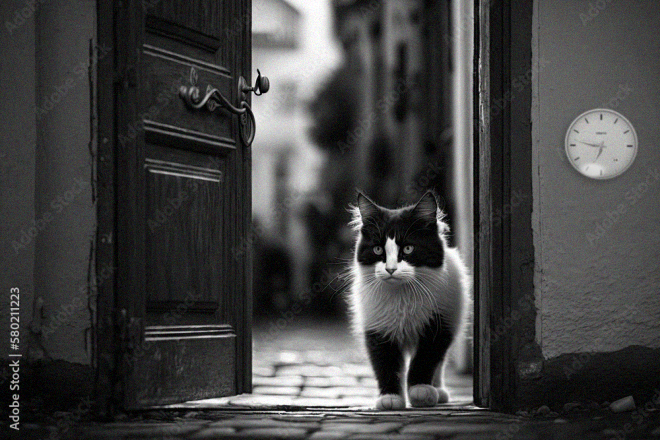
{"hour": 6, "minute": 47}
